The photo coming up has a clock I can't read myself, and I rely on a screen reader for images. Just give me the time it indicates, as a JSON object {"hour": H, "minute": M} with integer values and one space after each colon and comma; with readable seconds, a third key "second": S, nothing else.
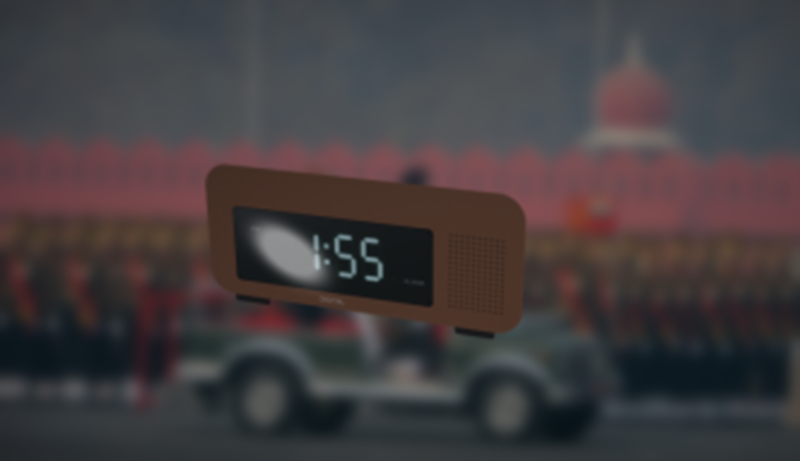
{"hour": 1, "minute": 55}
